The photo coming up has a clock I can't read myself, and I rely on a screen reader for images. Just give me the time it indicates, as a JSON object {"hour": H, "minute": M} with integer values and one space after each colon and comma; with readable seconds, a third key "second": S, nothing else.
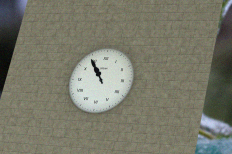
{"hour": 10, "minute": 54}
